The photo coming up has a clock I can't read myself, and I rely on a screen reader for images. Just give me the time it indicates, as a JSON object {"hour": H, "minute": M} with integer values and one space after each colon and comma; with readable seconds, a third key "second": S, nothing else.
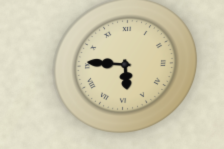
{"hour": 5, "minute": 46}
